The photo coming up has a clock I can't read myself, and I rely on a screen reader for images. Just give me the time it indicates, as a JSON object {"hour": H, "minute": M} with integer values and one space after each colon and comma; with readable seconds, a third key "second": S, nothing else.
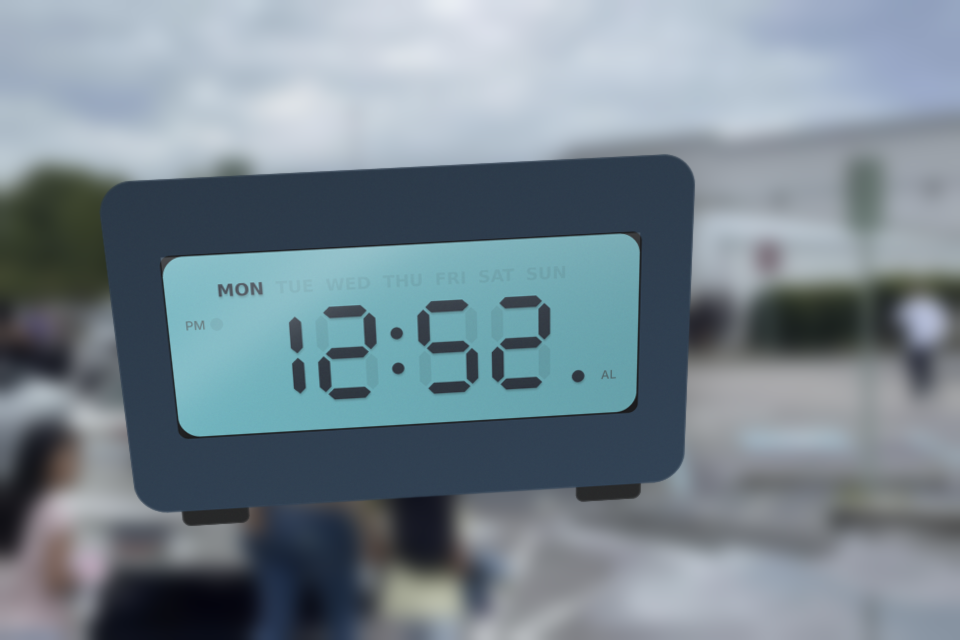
{"hour": 12, "minute": 52}
